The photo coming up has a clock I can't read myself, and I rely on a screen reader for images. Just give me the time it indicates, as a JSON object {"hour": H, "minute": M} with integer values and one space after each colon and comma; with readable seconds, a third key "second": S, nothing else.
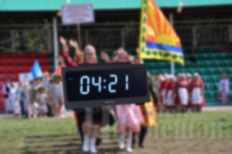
{"hour": 4, "minute": 21}
